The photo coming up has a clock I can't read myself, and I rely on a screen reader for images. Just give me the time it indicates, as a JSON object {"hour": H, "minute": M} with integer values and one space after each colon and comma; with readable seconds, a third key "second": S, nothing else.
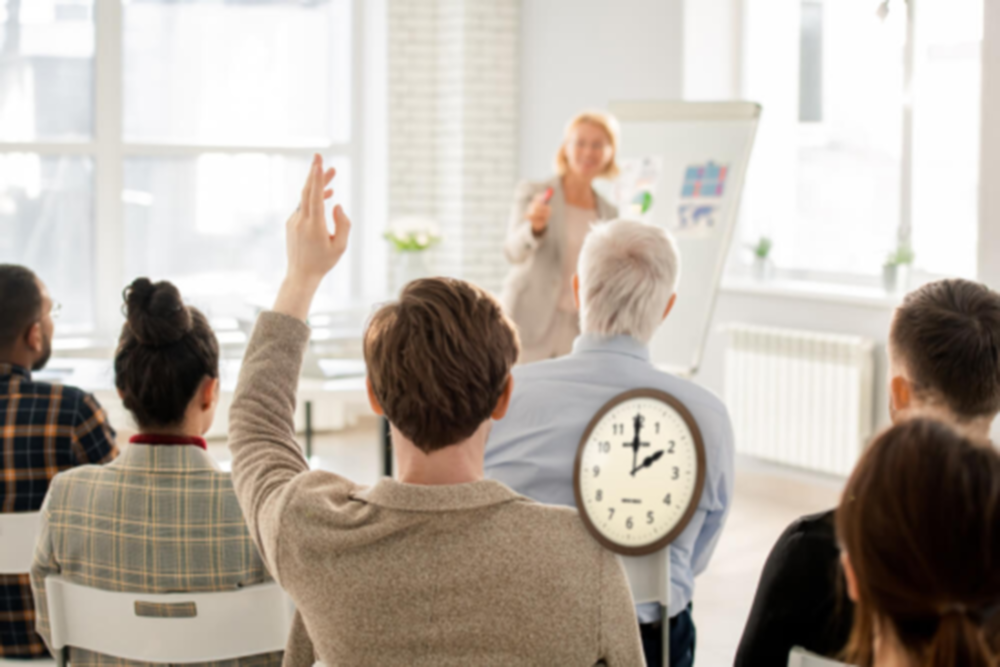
{"hour": 2, "minute": 0}
